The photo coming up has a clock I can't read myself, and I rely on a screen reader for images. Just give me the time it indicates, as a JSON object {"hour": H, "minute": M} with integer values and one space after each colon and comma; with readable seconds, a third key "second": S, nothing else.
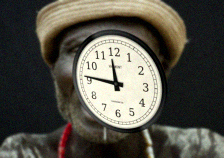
{"hour": 11, "minute": 46}
